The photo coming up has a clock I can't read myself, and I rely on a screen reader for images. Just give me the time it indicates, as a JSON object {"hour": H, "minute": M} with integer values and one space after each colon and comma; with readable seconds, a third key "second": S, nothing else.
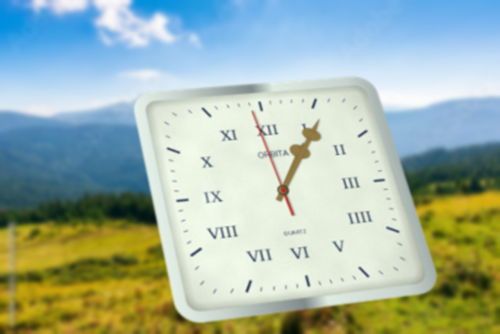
{"hour": 1, "minute": 5, "second": 59}
